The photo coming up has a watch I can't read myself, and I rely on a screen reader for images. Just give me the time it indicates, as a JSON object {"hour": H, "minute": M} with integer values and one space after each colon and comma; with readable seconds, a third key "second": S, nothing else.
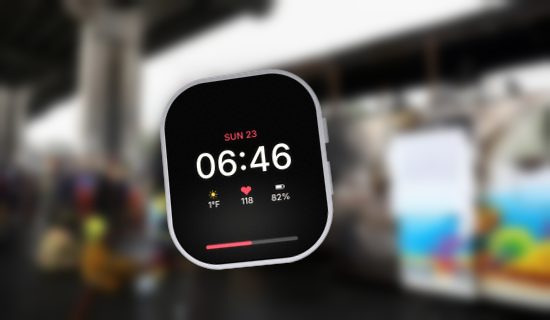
{"hour": 6, "minute": 46}
